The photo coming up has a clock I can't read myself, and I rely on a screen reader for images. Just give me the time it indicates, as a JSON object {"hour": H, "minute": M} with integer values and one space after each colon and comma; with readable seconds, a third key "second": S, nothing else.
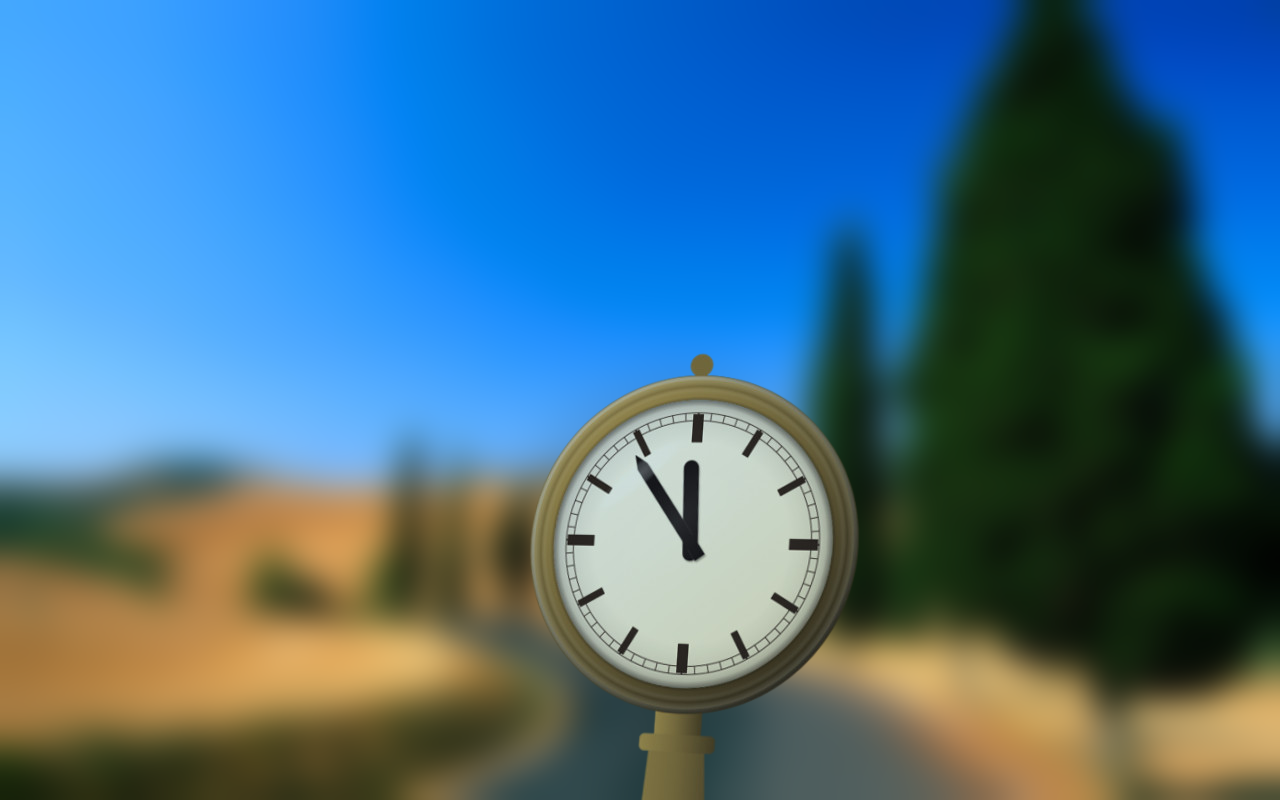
{"hour": 11, "minute": 54}
